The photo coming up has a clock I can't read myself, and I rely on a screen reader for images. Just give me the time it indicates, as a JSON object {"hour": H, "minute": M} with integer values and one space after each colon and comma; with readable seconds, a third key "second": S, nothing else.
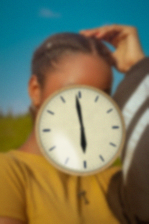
{"hour": 5, "minute": 59}
